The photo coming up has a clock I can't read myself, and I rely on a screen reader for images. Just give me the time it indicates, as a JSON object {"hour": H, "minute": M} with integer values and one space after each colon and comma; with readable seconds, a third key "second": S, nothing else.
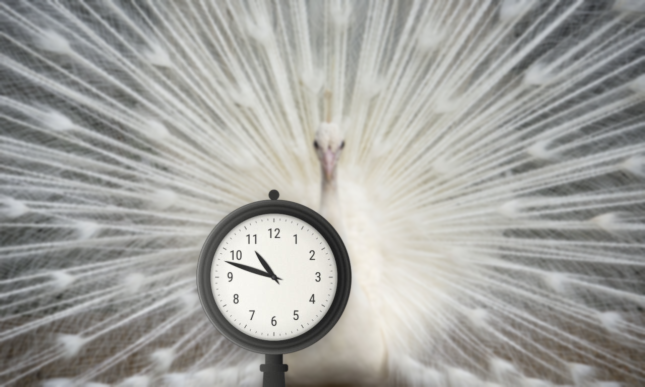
{"hour": 10, "minute": 48}
